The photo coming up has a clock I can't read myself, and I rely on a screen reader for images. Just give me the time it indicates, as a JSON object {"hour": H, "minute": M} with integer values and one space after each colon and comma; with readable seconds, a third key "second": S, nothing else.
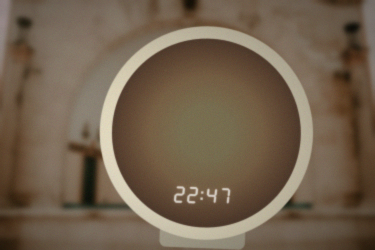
{"hour": 22, "minute": 47}
